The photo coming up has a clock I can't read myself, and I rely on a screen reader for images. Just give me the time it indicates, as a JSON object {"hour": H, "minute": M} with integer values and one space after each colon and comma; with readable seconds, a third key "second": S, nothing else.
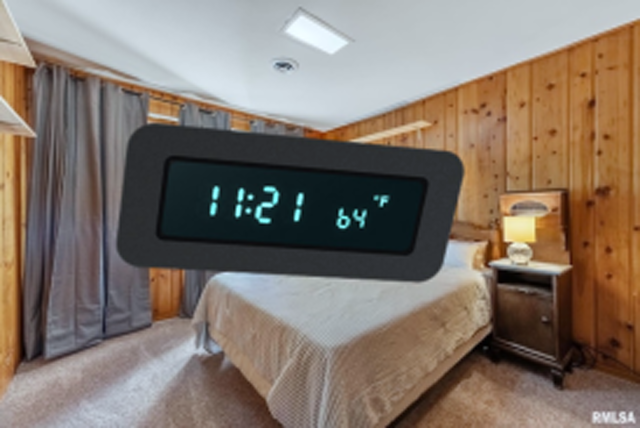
{"hour": 11, "minute": 21}
